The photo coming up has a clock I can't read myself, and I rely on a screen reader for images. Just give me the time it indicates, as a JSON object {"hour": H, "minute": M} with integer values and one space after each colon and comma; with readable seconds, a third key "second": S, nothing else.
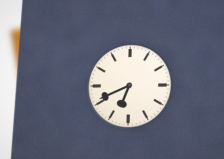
{"hour": 6, "minute": 41}
